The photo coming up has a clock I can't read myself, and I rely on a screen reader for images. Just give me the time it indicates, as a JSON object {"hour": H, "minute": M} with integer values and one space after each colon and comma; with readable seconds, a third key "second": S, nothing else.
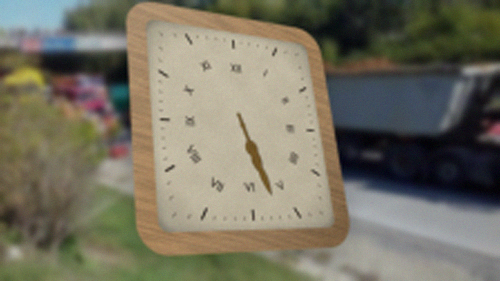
{"hour": 5, "minute": 27}
